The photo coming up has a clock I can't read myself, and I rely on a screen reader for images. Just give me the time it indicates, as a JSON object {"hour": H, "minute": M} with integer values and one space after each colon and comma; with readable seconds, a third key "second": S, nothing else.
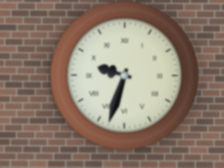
{"hour": 9, "minute": 33}
